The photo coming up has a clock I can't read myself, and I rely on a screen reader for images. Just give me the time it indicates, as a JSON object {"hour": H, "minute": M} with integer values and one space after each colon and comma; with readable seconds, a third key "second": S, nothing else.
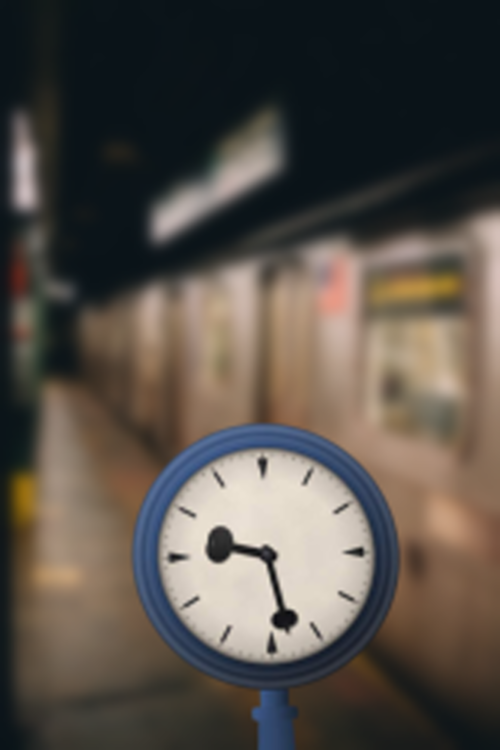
{"hour": 9, "minute": 28}
